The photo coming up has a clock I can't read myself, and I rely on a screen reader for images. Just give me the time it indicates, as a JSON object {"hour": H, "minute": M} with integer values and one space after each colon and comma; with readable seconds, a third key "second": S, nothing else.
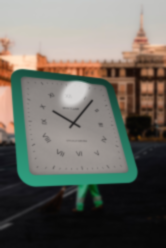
{"hour": 10, "minute": 7}
